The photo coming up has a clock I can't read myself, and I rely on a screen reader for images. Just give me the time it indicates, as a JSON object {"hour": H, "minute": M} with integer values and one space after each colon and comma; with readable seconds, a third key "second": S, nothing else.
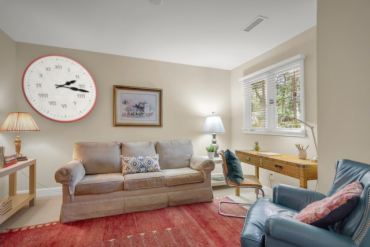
{"hour": 2, "minute": 17}
